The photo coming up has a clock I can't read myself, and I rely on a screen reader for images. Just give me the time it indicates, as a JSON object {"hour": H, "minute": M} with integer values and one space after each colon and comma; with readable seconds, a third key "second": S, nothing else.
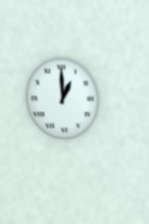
{"hour": 1, "minute": 0}
